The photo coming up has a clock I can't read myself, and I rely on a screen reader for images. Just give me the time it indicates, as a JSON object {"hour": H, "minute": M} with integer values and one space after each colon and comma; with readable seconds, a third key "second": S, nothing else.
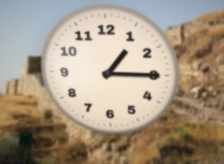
{"hour": 1, "minute": 15}
